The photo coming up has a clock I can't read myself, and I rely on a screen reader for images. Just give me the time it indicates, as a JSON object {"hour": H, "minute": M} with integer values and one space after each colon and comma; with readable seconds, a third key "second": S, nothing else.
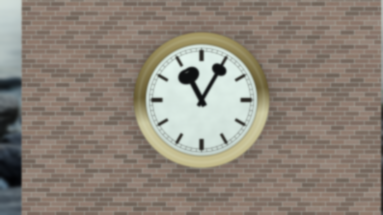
{"hour": 11, "minute": 5}
